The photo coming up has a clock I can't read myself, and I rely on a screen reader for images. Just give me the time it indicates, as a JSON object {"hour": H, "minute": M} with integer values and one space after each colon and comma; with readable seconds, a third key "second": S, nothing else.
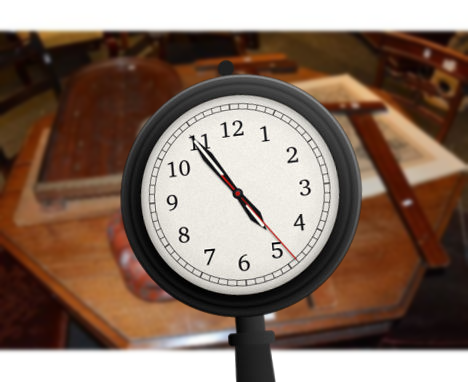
{"hour": 4, "minute": 54, "second": 24}
